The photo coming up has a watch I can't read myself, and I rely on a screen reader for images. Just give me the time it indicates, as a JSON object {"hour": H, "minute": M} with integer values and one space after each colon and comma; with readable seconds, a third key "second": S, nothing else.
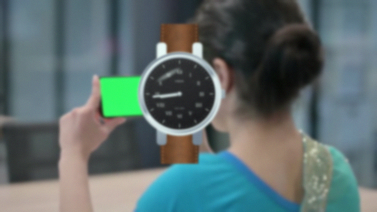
{"hour": 8, "minute": 44}
